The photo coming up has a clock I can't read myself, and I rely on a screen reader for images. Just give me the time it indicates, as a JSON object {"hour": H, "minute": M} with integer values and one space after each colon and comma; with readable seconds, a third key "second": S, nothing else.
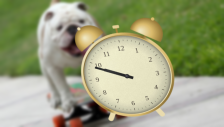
{"hour": 9, "minute": 49}
